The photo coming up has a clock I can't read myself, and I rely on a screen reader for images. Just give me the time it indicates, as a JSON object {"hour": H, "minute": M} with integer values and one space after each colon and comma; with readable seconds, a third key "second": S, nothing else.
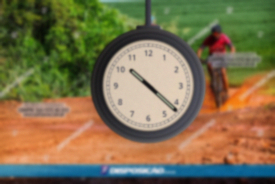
{"hour": 10, "minute": 22}
